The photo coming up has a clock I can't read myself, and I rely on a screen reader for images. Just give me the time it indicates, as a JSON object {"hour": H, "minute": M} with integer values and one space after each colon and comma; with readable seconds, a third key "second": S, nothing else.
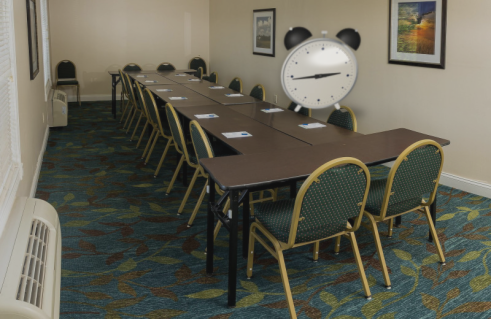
{"hour": 2, "minute": 44}
